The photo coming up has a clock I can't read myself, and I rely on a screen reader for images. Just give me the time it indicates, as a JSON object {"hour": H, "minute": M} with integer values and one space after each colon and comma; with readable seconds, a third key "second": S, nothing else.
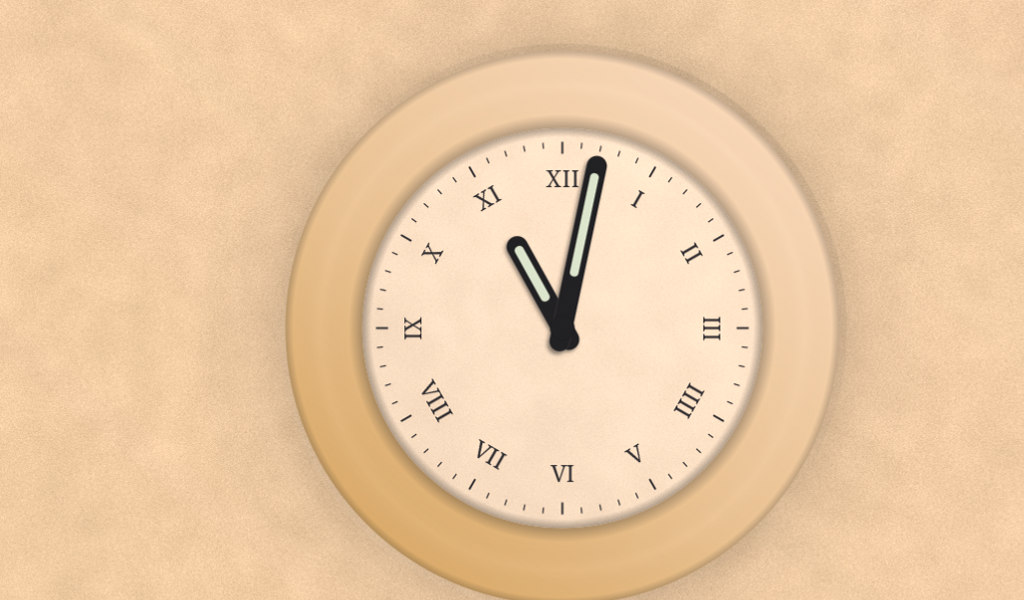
{"hour": 11, "minute": 2}
